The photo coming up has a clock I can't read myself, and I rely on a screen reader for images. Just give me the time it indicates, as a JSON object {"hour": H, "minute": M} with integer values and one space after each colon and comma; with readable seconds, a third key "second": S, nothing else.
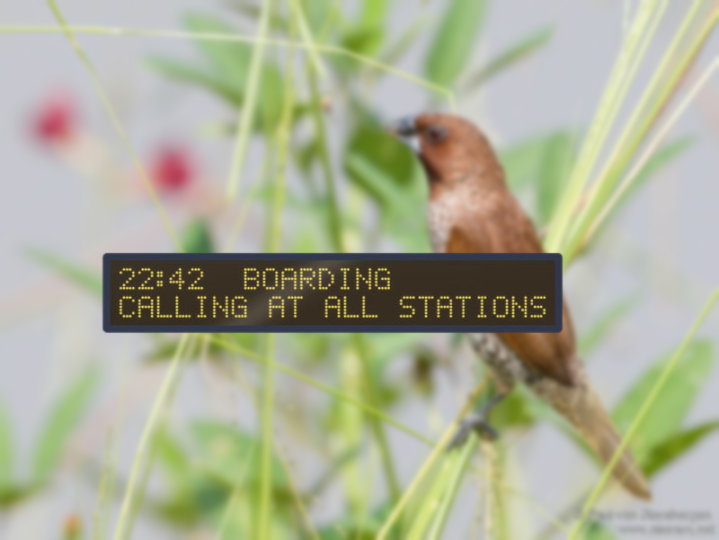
{"hour": 22, "minute": 42}
